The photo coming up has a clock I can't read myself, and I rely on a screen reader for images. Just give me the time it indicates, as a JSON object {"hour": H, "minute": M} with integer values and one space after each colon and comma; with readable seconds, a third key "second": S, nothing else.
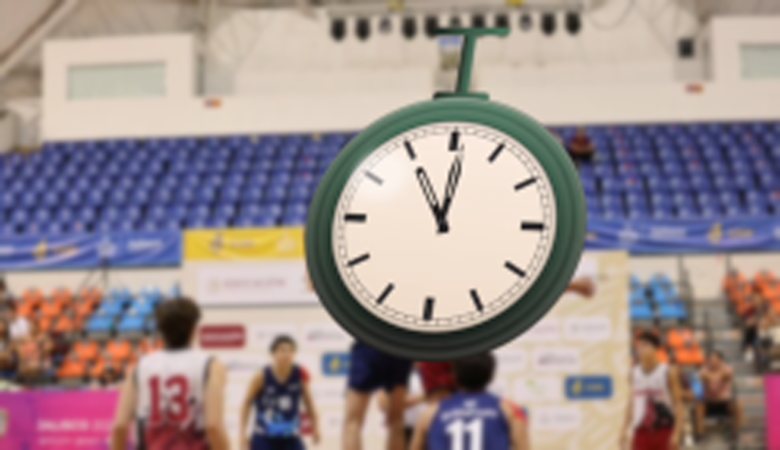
{"hour": 11, "minute": 1}
